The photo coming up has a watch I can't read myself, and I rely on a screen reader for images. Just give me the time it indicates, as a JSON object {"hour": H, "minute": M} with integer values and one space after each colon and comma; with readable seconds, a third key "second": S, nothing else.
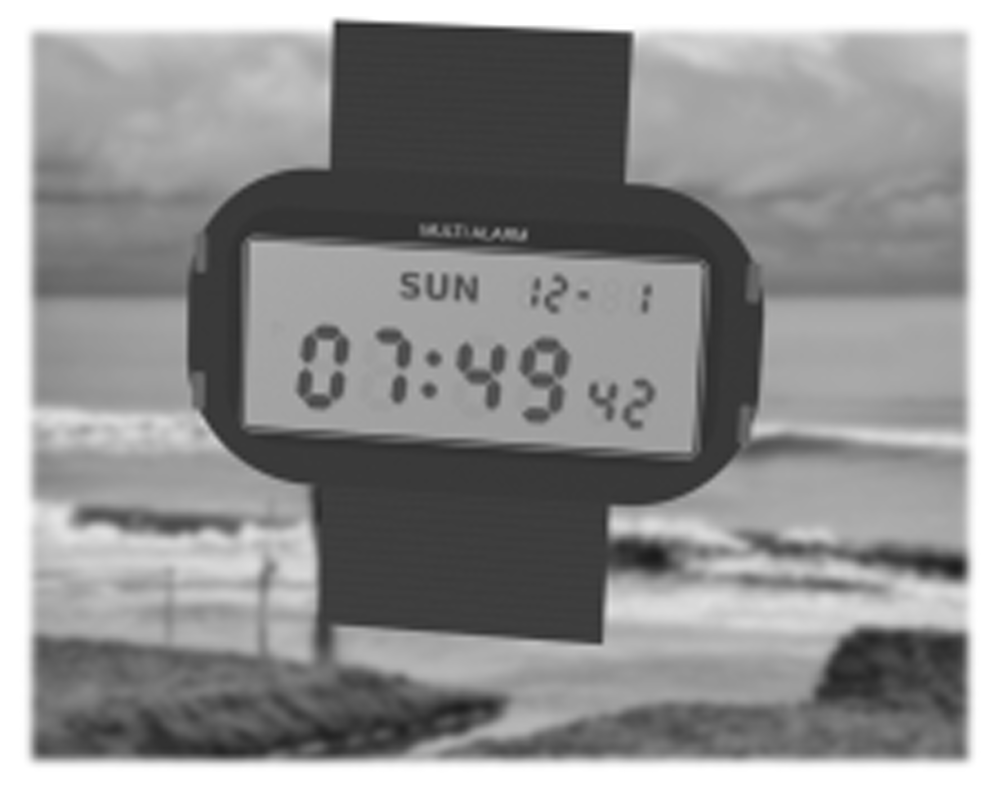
{"hour": 7, "minute": 49, "second": 42}
